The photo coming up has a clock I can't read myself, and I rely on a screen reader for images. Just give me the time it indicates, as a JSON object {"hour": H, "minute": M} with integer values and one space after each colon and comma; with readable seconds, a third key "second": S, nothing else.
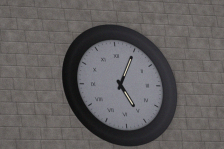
{"hour": 5, "minute": 5}
